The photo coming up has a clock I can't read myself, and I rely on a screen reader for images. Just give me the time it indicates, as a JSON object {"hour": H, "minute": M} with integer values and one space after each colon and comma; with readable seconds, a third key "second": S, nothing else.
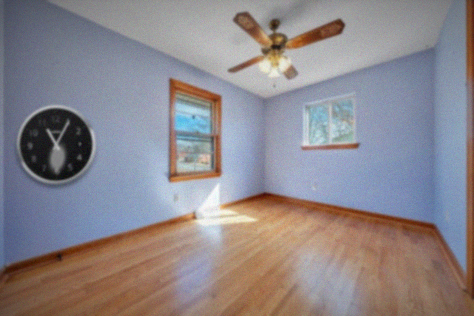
{"hour": 11, "minute": 5}
